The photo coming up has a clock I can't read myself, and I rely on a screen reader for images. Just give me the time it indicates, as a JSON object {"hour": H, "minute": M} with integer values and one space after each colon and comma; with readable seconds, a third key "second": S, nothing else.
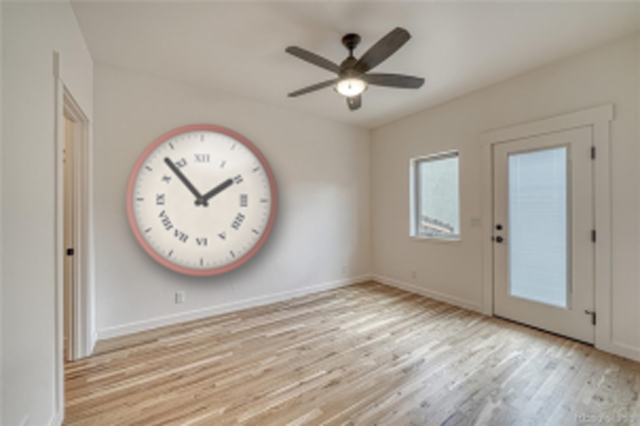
{"hour": 1, "minute": 53}
